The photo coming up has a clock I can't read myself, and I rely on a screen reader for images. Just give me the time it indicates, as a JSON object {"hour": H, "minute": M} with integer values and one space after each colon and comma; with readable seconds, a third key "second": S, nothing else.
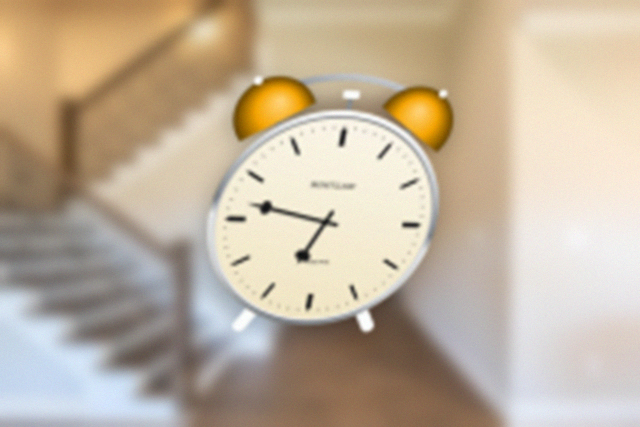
{"hour": 6, "minute": 47}
